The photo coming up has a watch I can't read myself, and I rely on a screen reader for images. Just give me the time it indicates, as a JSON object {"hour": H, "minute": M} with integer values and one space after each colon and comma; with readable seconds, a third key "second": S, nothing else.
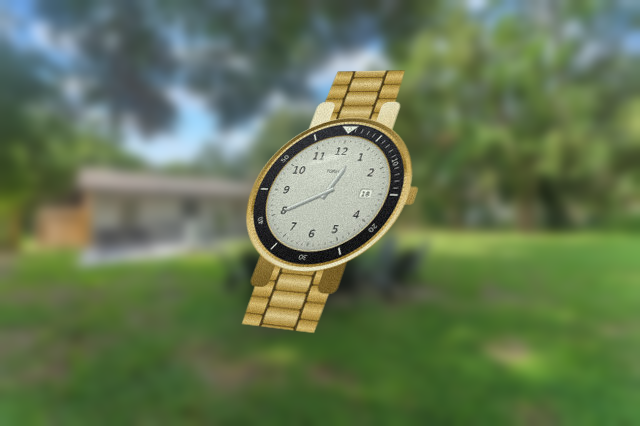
{"hour": 12, "minute": 40}
